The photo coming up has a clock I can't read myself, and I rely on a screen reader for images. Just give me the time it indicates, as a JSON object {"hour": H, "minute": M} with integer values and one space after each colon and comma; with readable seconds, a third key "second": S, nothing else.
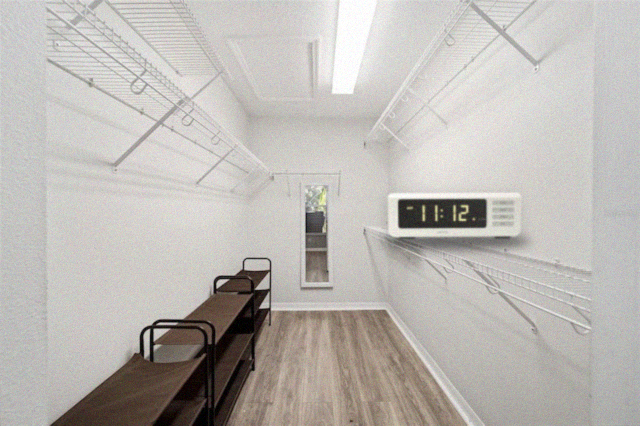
{"hour": 11, "minute": 12}
